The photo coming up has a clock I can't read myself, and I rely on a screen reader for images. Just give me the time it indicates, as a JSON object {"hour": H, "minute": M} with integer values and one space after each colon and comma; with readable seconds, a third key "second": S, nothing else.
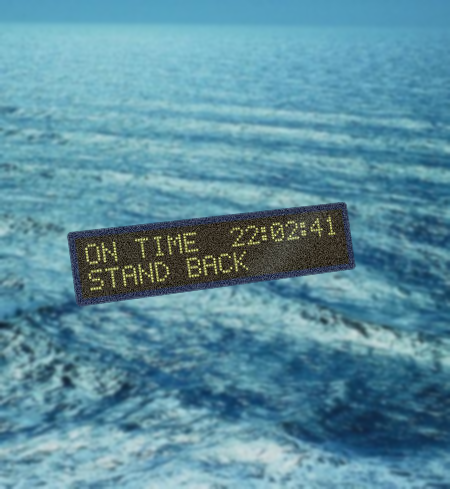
{"hour": 22, "minute": 2, "second": 41}
